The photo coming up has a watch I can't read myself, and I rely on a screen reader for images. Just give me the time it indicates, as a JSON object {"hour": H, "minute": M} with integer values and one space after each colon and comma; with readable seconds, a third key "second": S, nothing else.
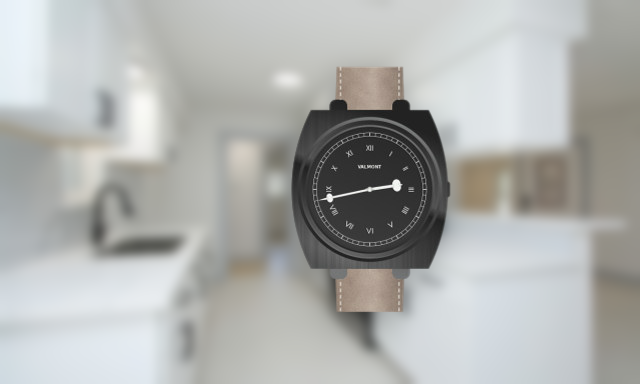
{"hour": 2, "minute": 43}
